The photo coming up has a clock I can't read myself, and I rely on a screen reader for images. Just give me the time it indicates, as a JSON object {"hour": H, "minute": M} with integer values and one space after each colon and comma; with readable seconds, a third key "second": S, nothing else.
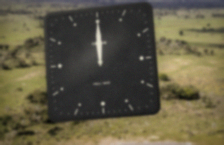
{"hour": 12, "minute": 0}
